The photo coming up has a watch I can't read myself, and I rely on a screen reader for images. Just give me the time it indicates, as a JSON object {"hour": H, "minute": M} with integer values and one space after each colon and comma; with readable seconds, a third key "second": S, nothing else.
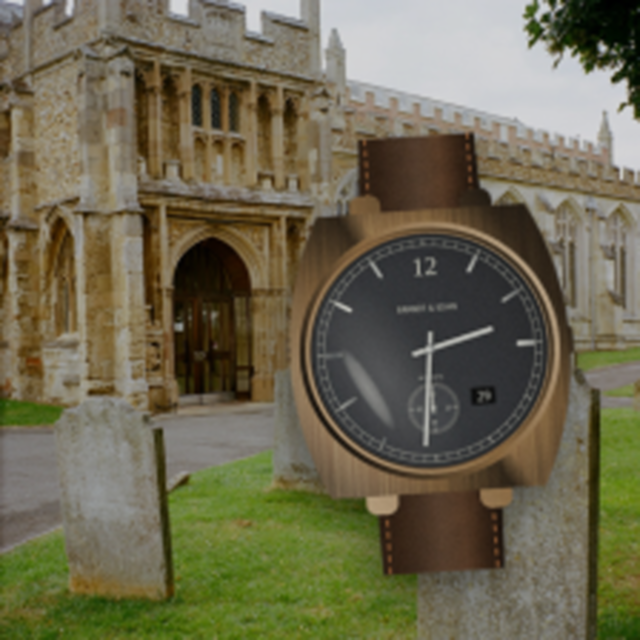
{"hour": 2, "minute": 31}
